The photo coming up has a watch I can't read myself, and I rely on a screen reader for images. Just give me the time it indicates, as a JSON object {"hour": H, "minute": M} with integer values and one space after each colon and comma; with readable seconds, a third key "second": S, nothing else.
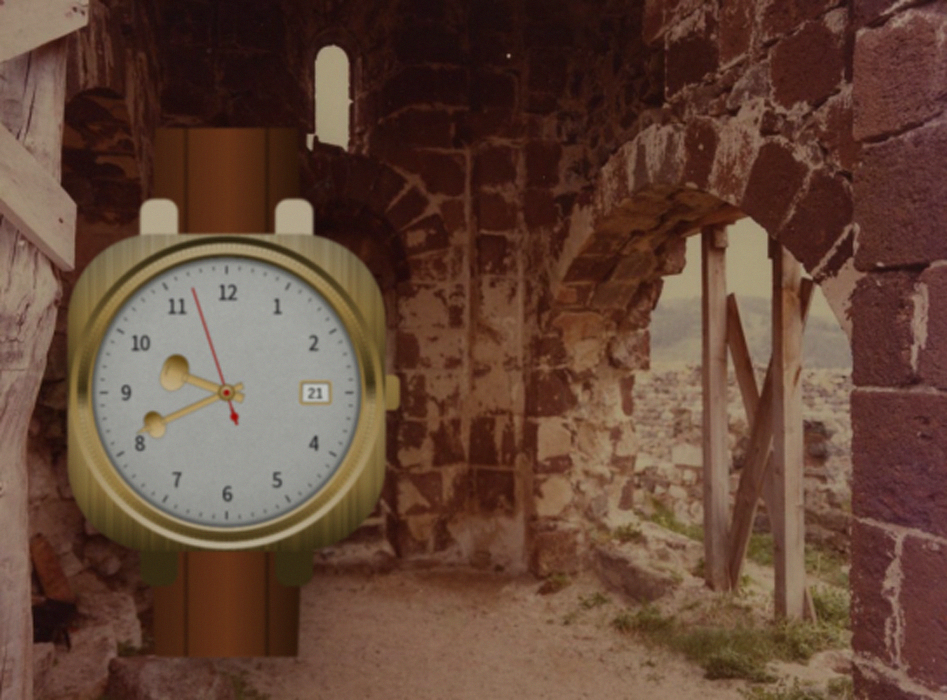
{"hour": 9, "minute": 40, "second": 57}
